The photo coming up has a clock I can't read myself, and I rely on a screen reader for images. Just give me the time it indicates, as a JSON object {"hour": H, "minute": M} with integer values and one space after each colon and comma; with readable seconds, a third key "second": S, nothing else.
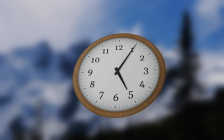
{"hour": 5, "minute": 5}
